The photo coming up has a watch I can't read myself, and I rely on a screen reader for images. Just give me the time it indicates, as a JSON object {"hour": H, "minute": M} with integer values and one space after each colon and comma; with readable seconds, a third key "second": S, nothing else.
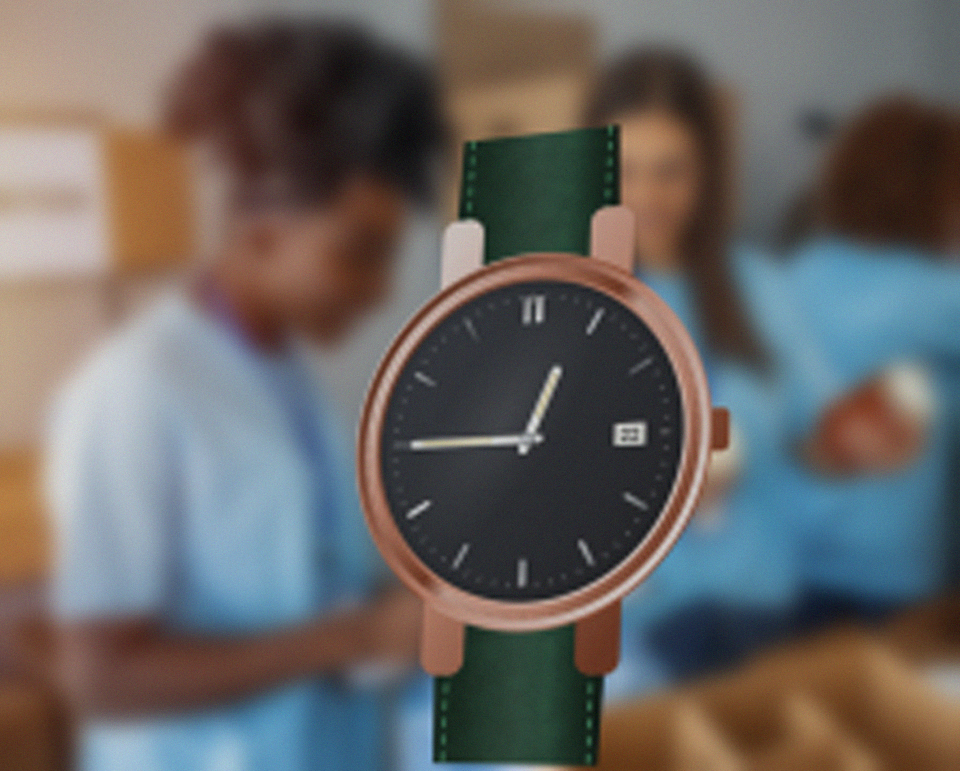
{"hour": 12, "minute": 45}
